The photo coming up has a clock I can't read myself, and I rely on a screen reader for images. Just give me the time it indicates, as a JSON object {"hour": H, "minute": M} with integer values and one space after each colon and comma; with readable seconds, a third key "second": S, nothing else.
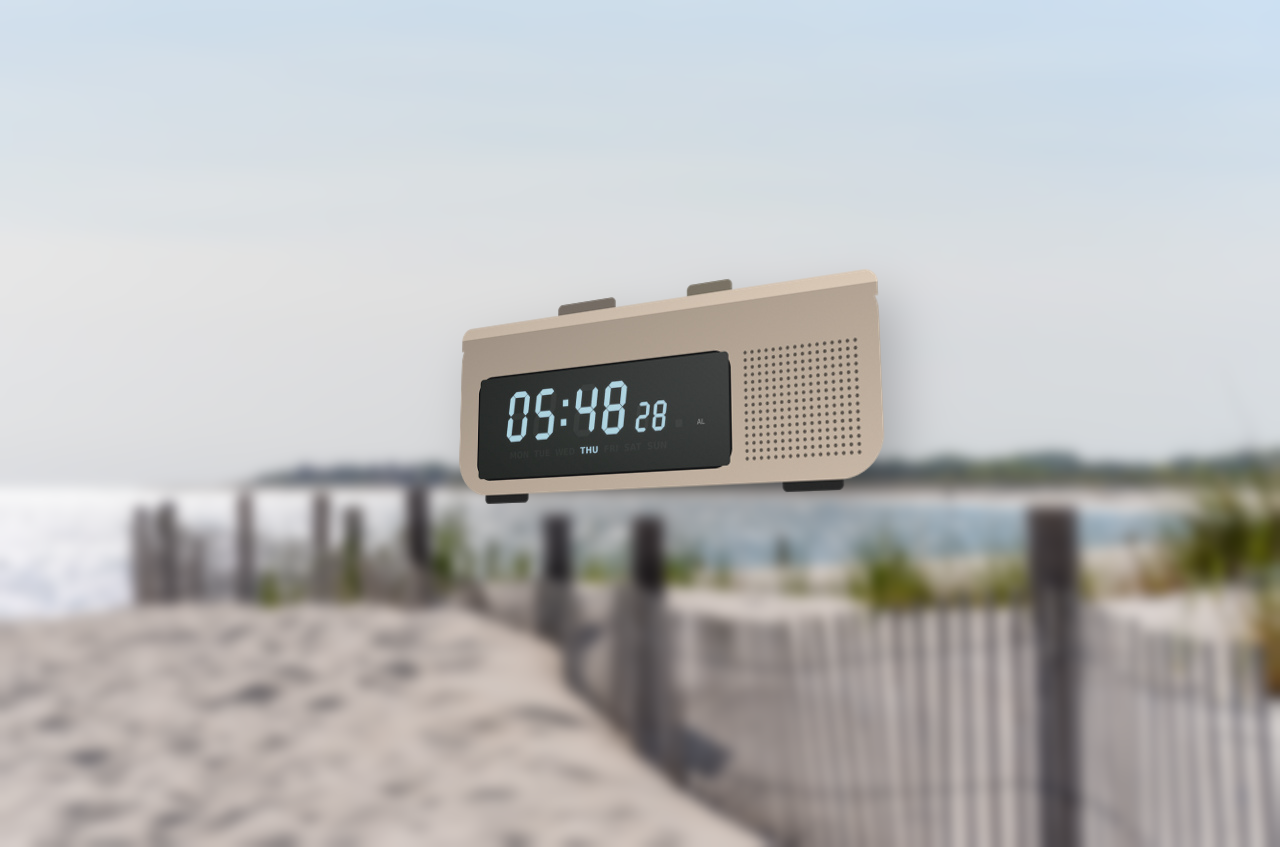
{"hour": 5, "minute": 48, "second": 28}
